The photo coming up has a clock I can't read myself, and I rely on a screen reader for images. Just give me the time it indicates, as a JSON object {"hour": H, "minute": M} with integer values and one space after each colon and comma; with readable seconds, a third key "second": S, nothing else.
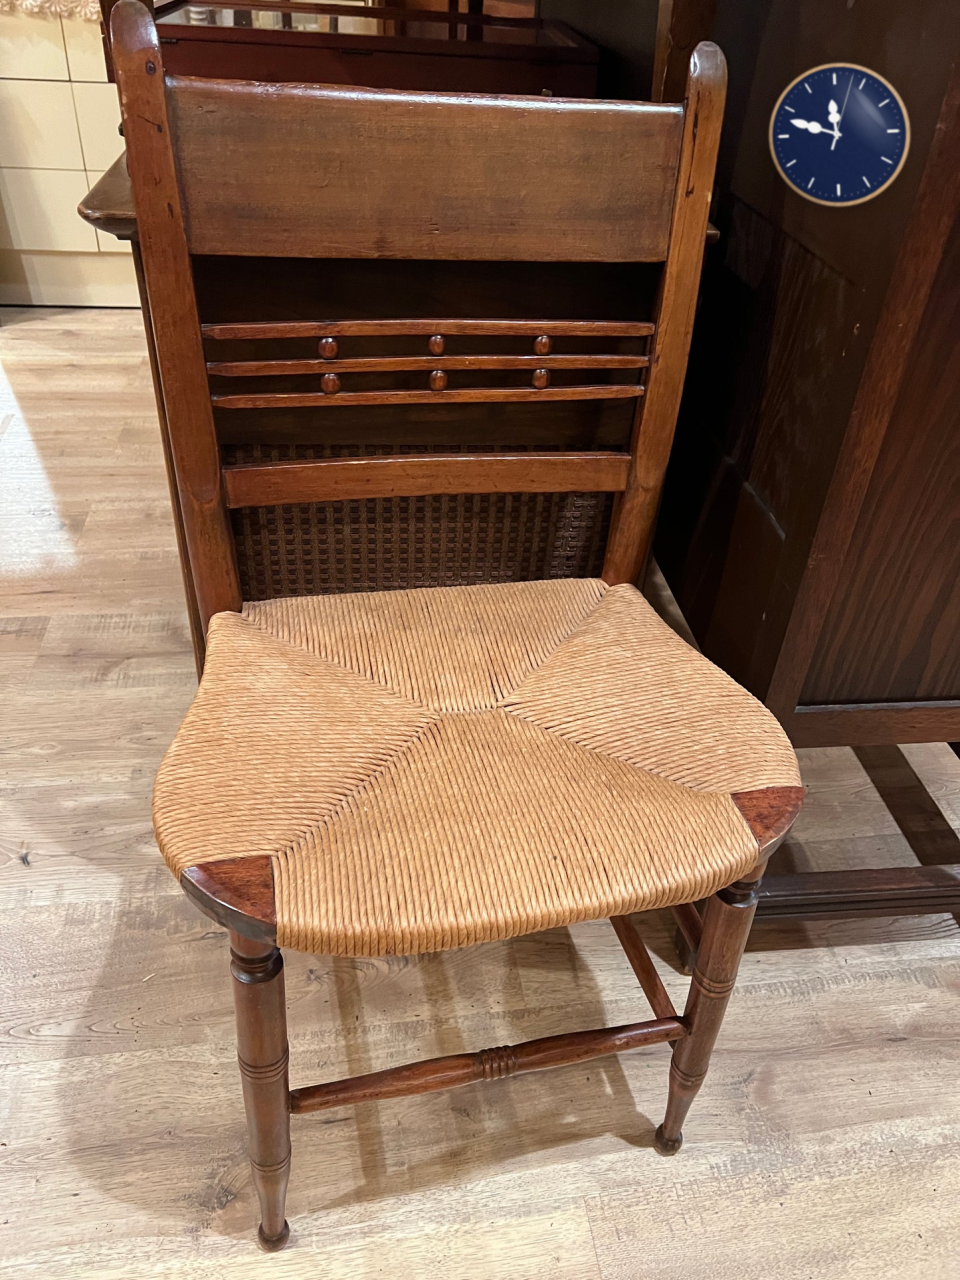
{"hour": 11, "minute": 48, "second": 3}
